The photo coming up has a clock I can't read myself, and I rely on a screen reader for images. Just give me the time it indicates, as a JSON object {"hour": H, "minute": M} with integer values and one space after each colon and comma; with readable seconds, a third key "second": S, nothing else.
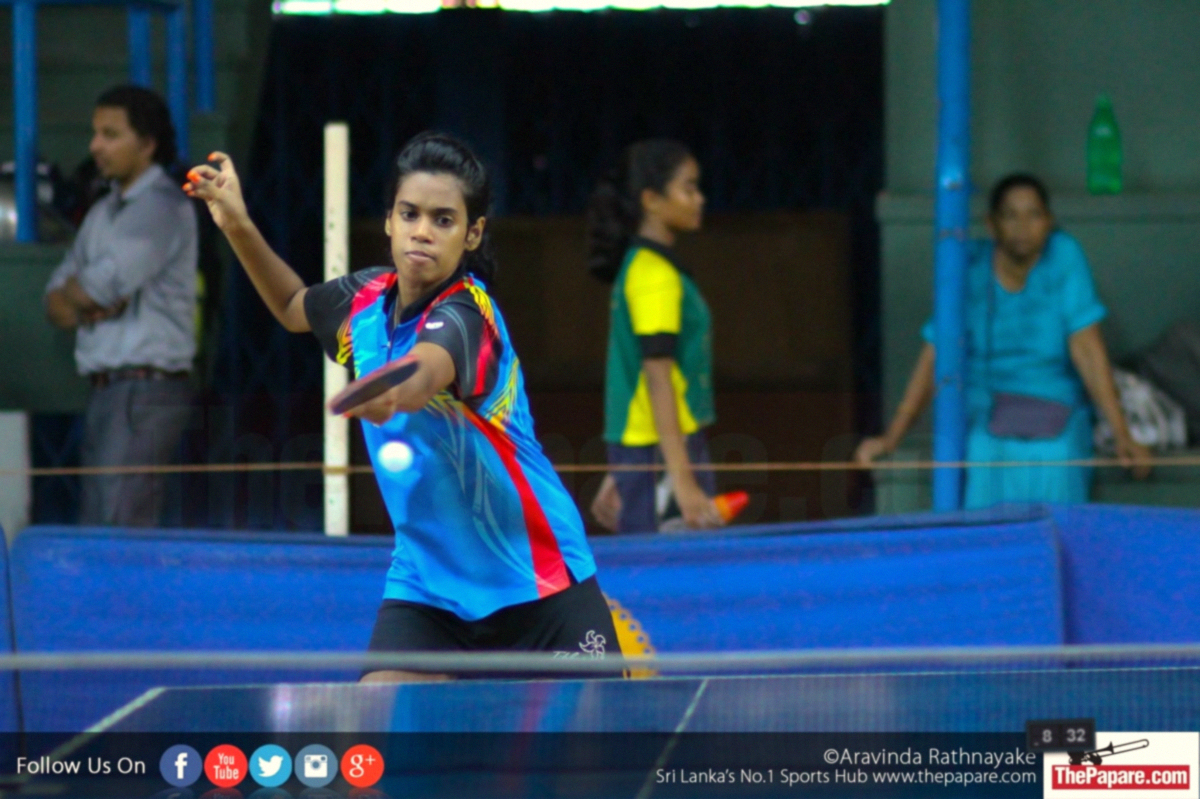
{"hour": 8, "minute": 32}
